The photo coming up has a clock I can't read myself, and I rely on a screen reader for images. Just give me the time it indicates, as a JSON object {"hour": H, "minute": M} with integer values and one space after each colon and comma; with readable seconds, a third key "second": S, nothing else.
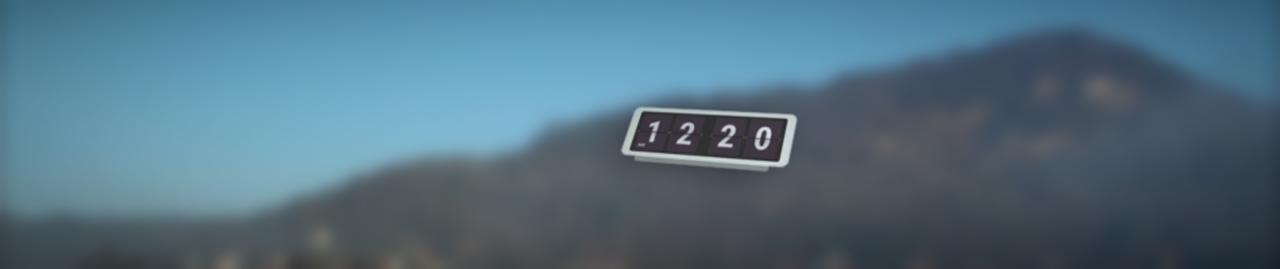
{"hour": 12, "minute": 20}
